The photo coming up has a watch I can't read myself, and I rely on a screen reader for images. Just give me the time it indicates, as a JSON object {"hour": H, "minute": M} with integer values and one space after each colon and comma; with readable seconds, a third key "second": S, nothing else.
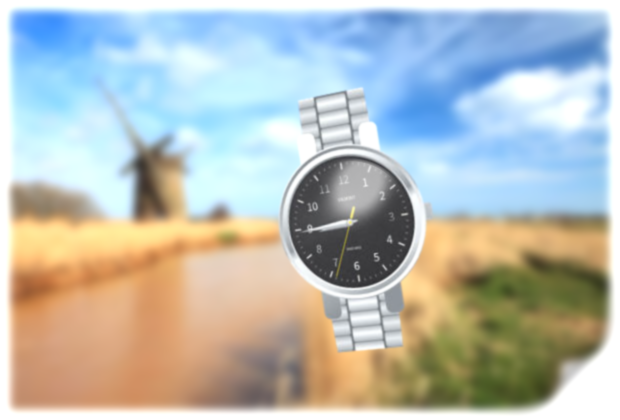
{"hour": 8, "minute": 44, "second": 34}
